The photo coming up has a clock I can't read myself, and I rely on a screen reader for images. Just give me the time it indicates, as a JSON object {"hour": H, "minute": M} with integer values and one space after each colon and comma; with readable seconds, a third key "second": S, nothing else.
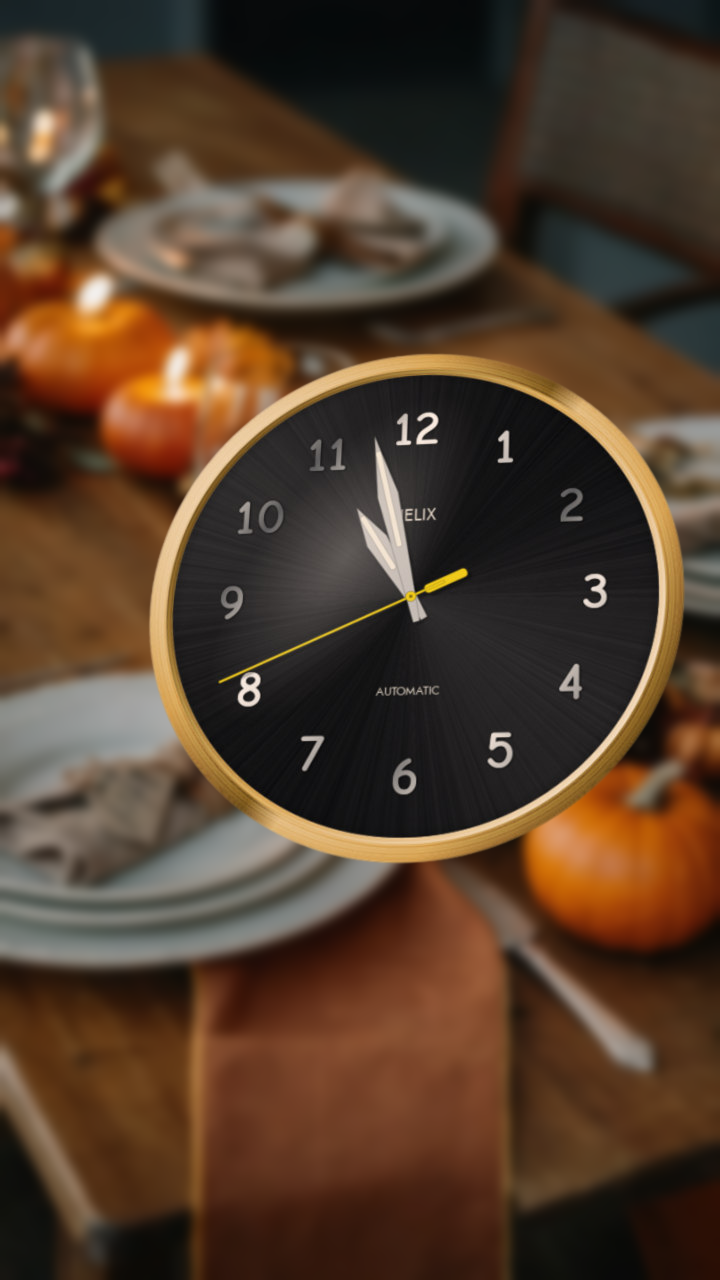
{"hour": 10, "minute": 57, "second": 41}
